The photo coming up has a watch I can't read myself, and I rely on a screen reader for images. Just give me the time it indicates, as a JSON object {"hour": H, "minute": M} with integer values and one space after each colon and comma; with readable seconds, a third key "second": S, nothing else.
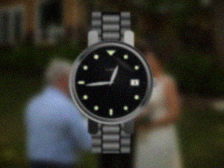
{"hour": 12, "minute": 44}
